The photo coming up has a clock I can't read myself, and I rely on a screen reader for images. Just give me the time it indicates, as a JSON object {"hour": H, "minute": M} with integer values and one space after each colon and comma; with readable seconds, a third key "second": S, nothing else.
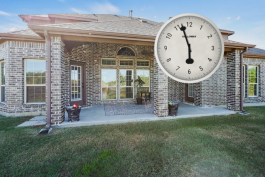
{"hour": 5, "minute": 57}
